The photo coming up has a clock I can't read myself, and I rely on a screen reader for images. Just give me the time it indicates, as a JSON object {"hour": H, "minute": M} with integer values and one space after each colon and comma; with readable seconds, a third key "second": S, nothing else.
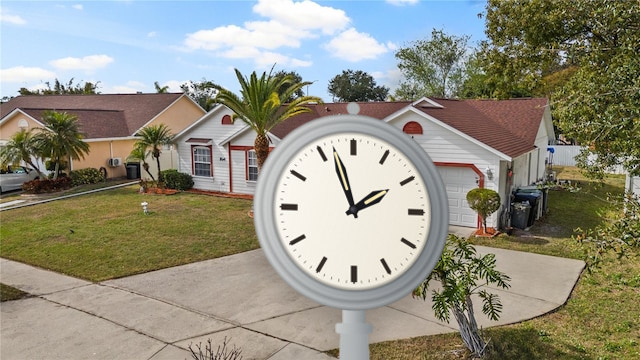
{"hour": 1, "minute": 57}
